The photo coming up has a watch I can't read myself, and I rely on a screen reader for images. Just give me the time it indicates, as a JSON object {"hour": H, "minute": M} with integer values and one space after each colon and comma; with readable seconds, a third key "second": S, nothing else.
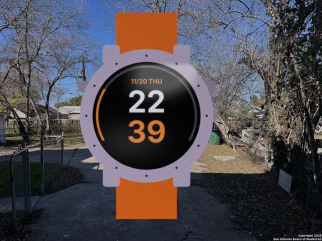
{"hour": 22, "minute": 39}
